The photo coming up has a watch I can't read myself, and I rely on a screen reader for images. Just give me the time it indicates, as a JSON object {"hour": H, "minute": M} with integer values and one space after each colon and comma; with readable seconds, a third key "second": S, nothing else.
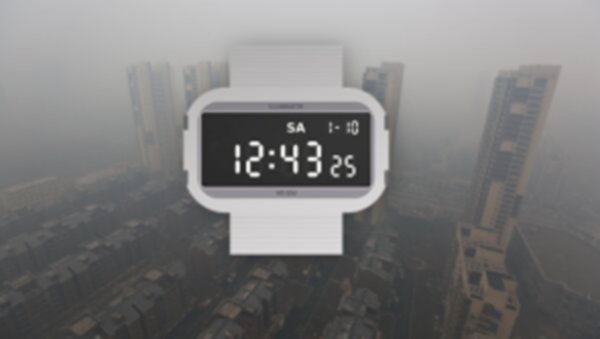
{"hour": 12, "minute": 43, "second": 25}
